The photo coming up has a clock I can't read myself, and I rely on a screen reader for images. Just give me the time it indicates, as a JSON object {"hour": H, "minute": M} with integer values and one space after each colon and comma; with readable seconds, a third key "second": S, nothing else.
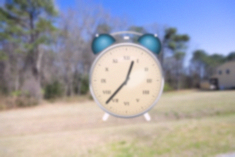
{"hour": 12, "minute": 37}
